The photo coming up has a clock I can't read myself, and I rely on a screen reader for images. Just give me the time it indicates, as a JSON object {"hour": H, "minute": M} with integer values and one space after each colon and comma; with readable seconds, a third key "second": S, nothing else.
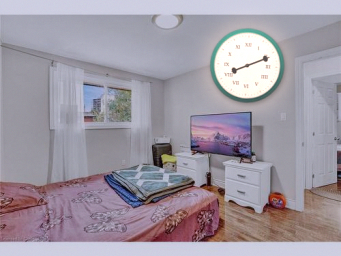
{"hour": 8, "minute": 11}
